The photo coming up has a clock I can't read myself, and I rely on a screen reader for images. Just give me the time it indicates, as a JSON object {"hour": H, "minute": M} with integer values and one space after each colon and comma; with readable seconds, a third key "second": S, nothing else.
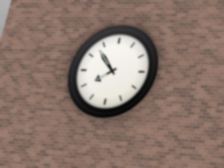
{"hour": 7, "minute": 53}
